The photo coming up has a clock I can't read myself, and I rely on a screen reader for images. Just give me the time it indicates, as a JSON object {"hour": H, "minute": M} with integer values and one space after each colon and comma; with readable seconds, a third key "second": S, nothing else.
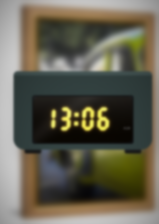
{"hour": 13, "minute": 6}
